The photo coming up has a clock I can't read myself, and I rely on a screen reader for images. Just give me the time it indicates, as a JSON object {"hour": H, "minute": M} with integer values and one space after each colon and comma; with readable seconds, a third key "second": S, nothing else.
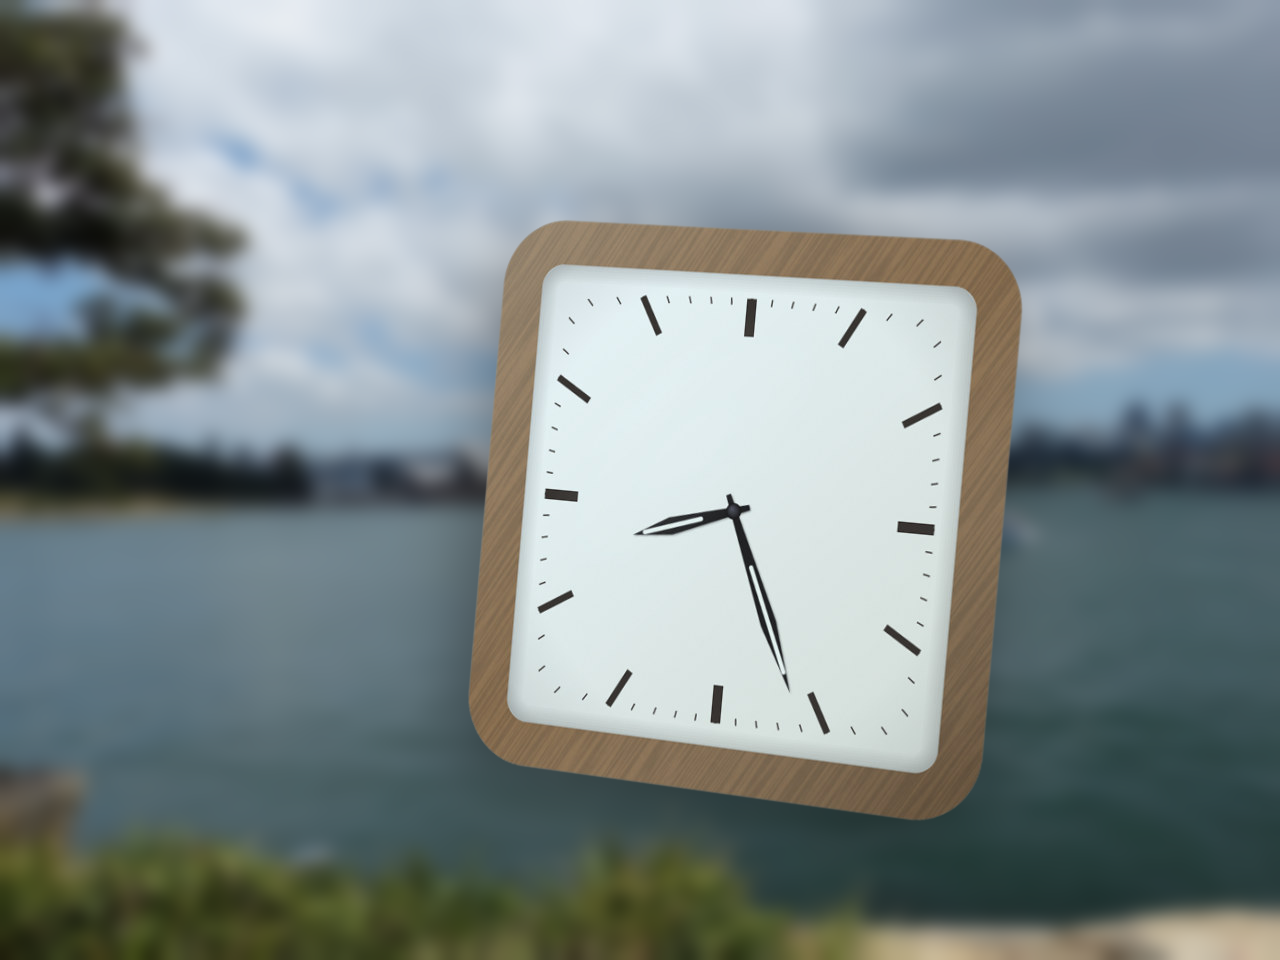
{"hour": 8, "minute": 26}
